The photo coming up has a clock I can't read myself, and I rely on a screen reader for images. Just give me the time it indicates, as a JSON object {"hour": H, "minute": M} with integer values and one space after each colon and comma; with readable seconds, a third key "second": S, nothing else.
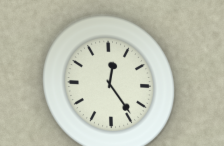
{"hour": 12, "minute": 24}
